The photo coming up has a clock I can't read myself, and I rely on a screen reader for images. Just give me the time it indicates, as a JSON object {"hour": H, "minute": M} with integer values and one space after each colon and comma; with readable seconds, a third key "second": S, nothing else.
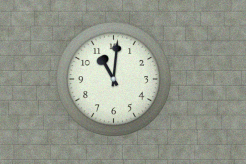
{"hour": 11, "minute": 1}
